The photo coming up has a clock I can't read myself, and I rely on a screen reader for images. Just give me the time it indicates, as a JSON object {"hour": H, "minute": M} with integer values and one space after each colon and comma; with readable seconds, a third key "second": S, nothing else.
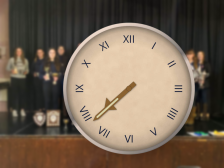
{"hour": 7, "minute": 38}
